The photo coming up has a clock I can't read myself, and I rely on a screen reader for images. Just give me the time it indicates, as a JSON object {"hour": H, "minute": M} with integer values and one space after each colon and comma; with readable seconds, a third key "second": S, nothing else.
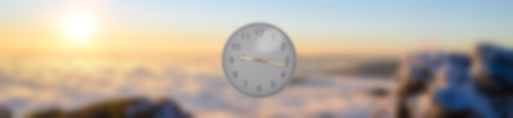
{"hour": 9, "minute": 17}
